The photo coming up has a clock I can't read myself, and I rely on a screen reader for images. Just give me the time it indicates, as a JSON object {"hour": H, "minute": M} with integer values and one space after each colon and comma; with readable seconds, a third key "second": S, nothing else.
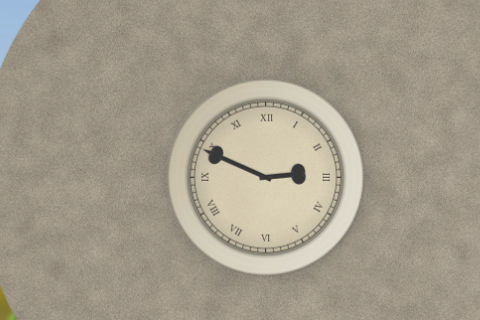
{"hour": 2, "minute": 49}
